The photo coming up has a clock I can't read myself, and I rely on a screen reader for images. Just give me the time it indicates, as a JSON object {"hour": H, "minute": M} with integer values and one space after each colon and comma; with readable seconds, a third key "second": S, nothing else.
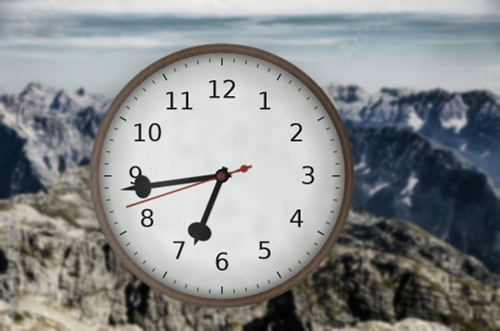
{"hour": 6, "minute": 43, "second": 42}
